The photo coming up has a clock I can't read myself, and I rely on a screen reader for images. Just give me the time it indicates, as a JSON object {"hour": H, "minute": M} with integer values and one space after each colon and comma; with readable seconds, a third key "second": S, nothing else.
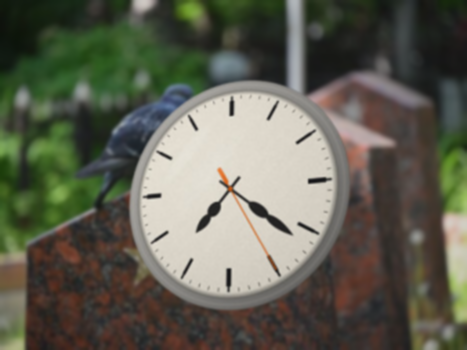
{"hour": 7, "minute": 21, "second": 25}
